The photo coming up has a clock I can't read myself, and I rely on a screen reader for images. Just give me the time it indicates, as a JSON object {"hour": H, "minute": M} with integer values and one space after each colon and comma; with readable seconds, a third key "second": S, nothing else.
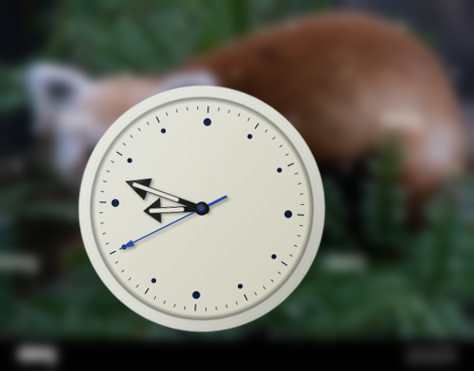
{"hour": 8, "minute": 47, "second": 40}
